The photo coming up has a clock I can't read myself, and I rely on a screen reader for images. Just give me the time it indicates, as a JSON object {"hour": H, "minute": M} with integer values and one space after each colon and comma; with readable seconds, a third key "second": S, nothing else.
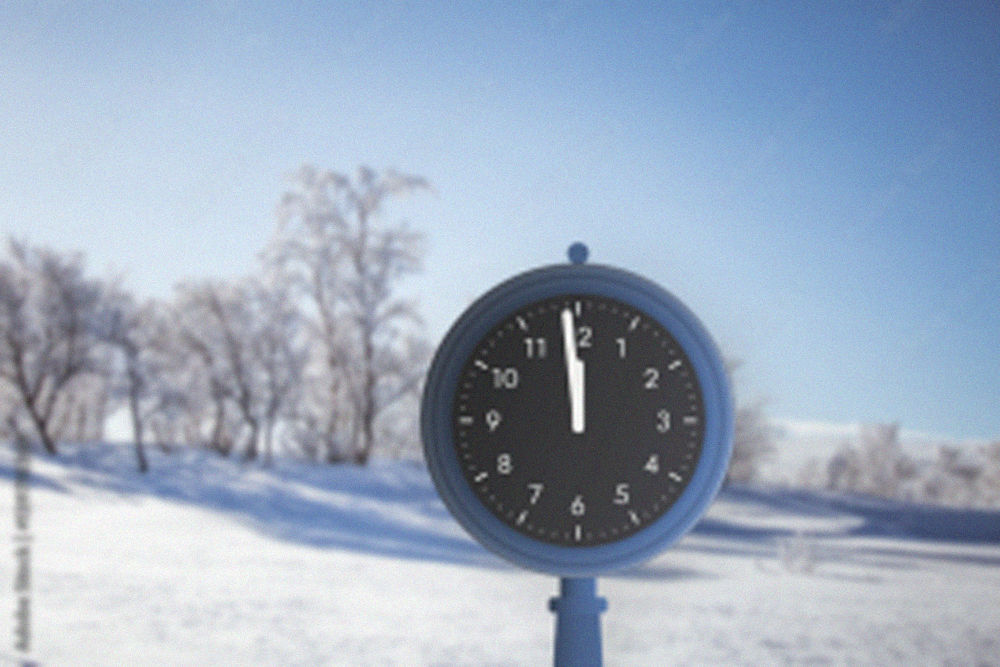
{"hour": 11, "minute": 59}
